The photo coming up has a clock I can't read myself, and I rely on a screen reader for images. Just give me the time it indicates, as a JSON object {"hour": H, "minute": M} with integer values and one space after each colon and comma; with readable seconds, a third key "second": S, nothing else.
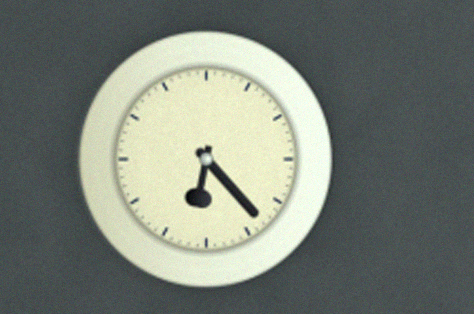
{"hour": 6, "minute": 23}
